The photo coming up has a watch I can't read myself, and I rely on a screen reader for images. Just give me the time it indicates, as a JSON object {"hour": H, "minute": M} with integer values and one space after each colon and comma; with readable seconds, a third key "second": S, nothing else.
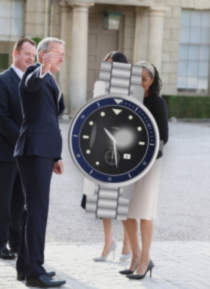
{"hour": 10, "minute": 28}
